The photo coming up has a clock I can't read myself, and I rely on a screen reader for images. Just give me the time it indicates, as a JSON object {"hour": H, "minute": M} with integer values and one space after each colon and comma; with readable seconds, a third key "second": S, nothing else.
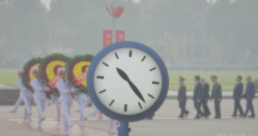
{"hour": 10, "minute": 23}
